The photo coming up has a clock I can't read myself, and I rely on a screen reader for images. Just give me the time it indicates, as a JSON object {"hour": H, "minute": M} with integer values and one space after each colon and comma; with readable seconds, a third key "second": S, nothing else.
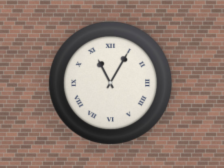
{"hour": 11, "minute": 5}
